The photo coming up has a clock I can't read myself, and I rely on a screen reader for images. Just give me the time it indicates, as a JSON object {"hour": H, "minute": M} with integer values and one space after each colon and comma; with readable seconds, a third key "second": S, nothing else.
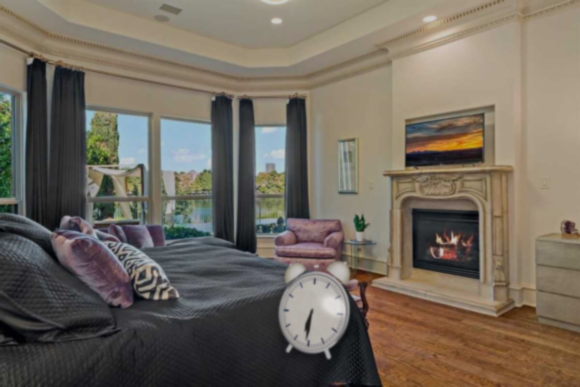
{"hour": 6, "minute": 31}
